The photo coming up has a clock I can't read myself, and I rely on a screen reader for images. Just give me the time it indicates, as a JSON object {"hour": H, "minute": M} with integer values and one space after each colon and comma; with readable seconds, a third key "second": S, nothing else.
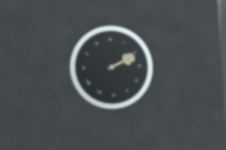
{"hour": 2, "minute": 11}
